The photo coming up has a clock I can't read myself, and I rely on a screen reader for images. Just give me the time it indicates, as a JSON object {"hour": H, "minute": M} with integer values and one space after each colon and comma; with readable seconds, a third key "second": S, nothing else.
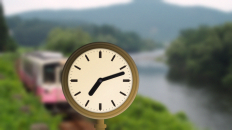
{"hour": 7, "minute": 12}
